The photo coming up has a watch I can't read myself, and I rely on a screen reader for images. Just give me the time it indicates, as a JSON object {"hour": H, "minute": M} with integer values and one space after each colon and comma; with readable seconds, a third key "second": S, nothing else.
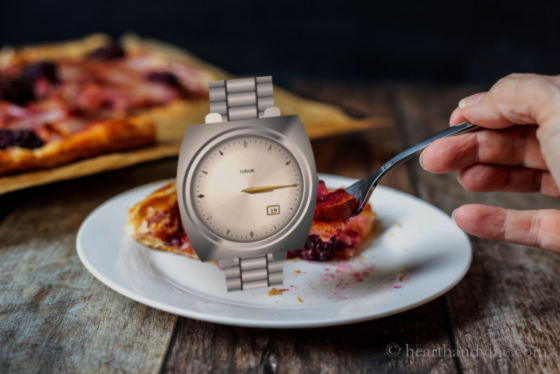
{"hour": 3, "minute": 15}
